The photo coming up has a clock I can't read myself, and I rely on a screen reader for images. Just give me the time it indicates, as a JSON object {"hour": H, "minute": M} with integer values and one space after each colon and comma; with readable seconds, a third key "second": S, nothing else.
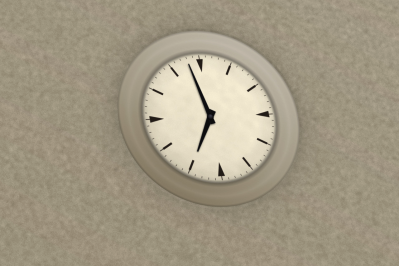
{"hour": 6, "minute": 58}
